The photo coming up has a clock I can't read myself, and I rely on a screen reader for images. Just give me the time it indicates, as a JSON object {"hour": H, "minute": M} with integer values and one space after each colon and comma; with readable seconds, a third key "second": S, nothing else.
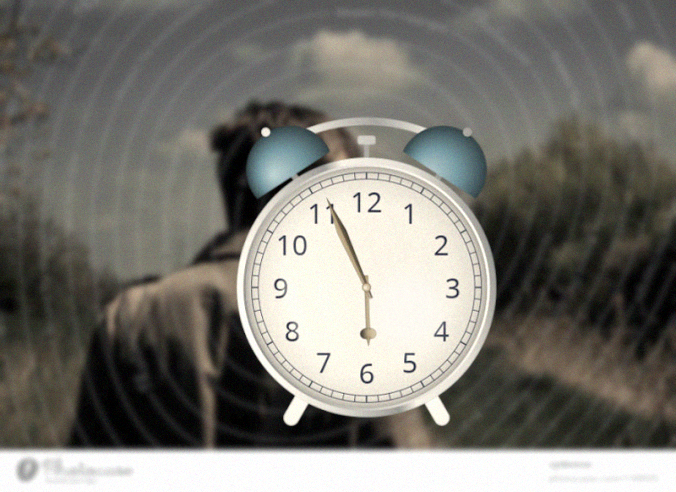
{"hour": 5, "minute": 56}
